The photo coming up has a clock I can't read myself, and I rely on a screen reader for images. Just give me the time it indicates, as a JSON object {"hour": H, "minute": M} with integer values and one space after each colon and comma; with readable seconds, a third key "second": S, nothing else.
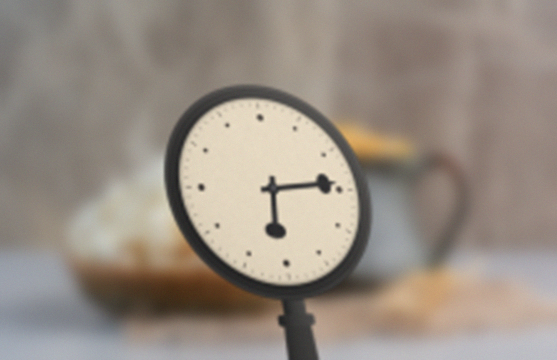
{"hour": 6, "minute": 14}
